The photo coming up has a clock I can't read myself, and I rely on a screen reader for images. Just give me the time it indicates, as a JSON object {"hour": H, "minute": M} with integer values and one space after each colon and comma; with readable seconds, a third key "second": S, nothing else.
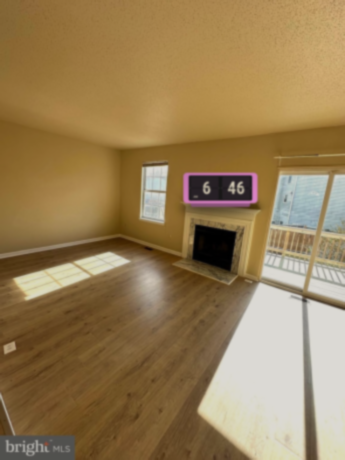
{"hour": 6, "minute": 46}
